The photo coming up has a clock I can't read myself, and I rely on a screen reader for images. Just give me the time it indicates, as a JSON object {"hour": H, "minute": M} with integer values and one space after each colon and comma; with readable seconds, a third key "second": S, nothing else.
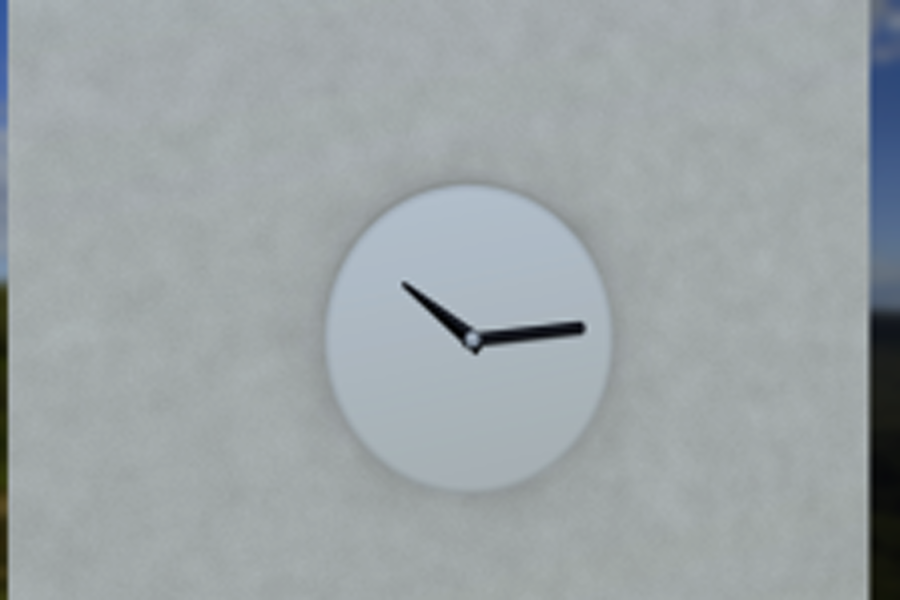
{"hour": 10, "minute": 14}
